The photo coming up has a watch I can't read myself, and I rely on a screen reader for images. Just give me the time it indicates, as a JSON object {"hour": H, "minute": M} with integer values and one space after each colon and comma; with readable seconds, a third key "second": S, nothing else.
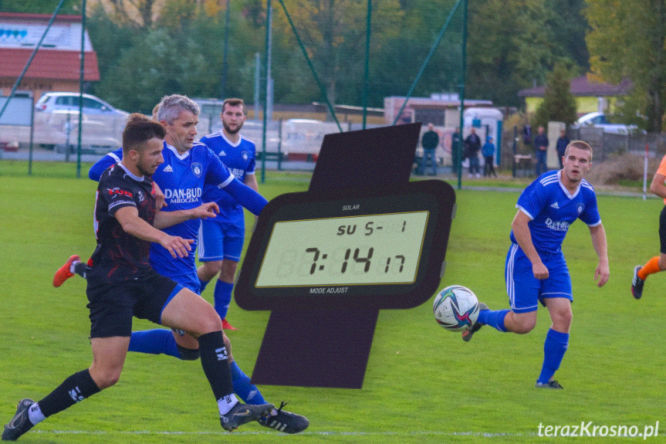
{"hour": 7, "minute": 14, "second": 17}
